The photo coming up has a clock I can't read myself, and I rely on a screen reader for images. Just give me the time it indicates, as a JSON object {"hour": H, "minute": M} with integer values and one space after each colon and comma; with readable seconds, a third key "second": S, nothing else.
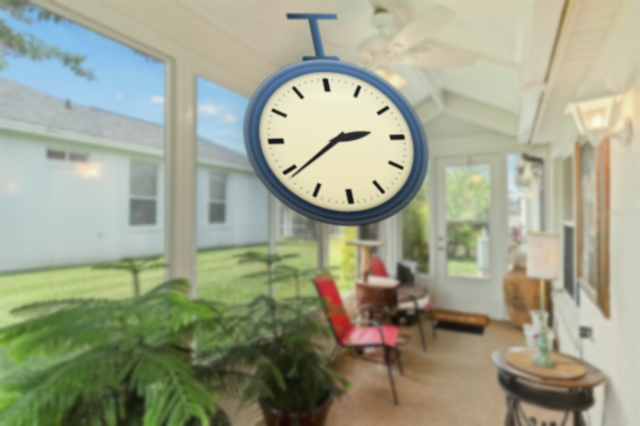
{"hour": 2, "minute": 39}
